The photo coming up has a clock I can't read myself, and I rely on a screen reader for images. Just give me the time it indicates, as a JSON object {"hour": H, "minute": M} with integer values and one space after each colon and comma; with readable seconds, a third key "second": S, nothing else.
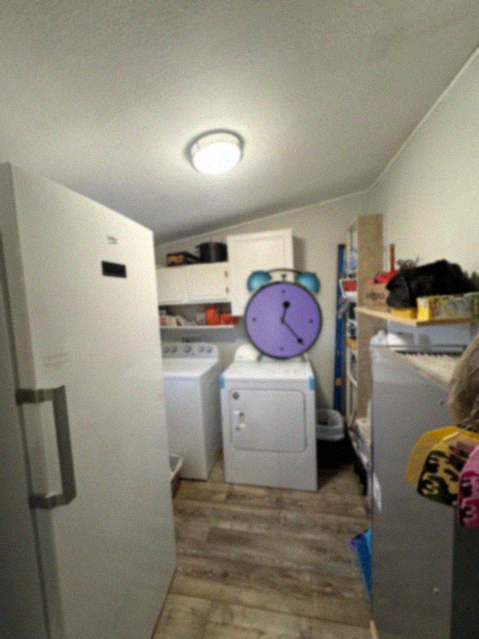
{"hour": 12, "minute": 23}
